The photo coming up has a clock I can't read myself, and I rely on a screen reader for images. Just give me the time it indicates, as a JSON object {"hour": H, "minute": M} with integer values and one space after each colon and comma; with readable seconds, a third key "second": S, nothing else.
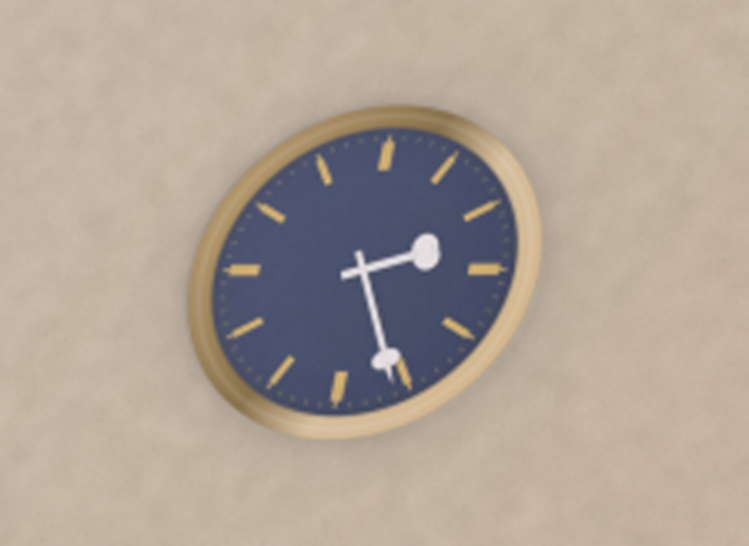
{"hour": 2, "minute": 26}
